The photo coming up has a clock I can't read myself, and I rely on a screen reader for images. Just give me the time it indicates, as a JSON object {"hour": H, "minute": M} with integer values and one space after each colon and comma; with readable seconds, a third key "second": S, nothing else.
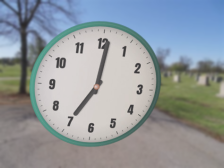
{"hour": 7, "minute": 1}
